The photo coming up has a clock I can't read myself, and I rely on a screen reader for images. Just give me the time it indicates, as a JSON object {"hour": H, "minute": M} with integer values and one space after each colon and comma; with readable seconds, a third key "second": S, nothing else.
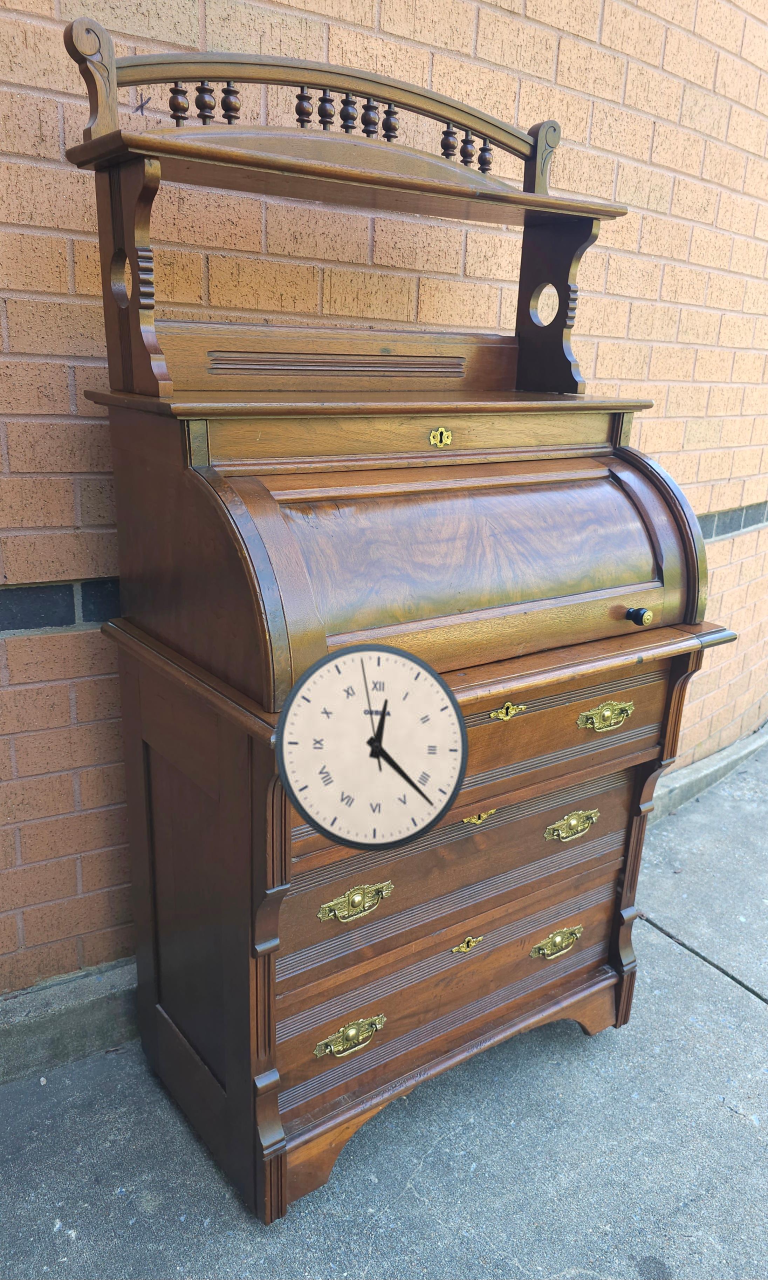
{"hour": 12, "minute": 21, "second": 58}
